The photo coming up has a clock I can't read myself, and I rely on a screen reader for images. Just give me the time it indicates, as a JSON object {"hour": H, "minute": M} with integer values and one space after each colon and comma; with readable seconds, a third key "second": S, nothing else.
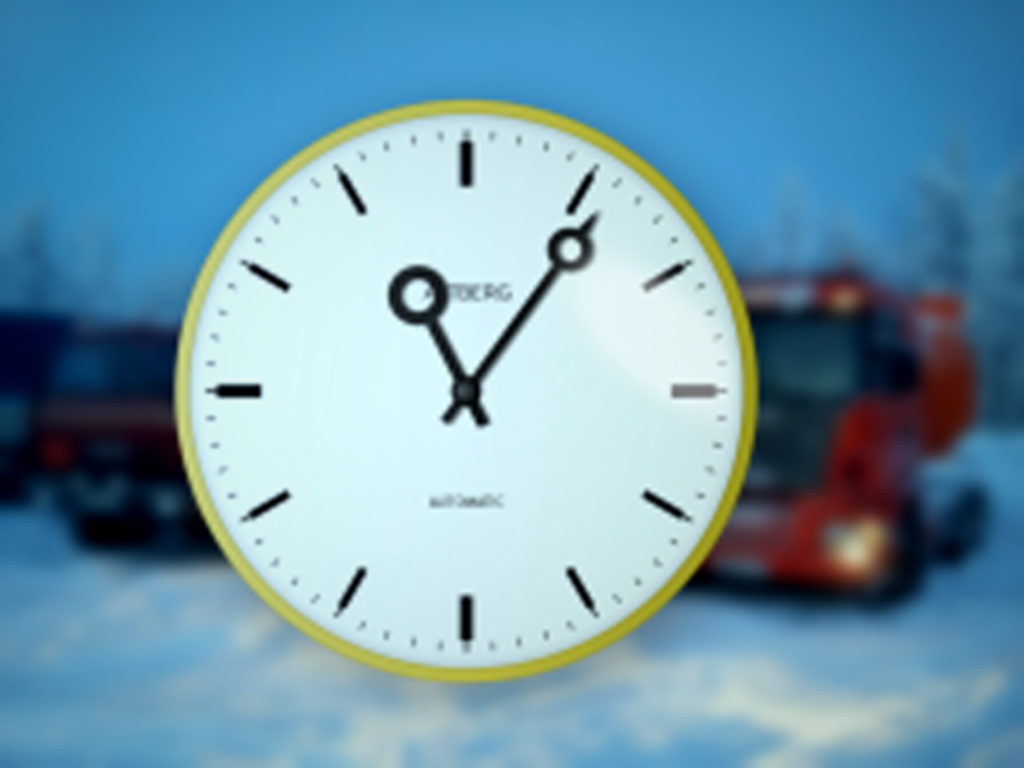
{"hour": 11, "minute": 6}
